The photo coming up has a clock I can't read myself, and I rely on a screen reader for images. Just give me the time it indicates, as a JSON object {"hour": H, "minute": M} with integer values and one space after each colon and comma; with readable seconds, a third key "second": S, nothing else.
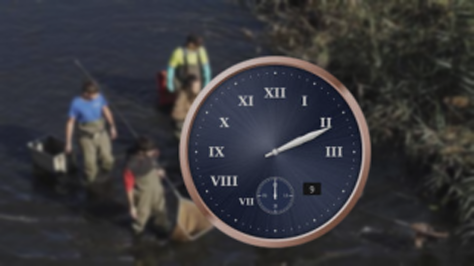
{"hour": 2, "minute": 11}
